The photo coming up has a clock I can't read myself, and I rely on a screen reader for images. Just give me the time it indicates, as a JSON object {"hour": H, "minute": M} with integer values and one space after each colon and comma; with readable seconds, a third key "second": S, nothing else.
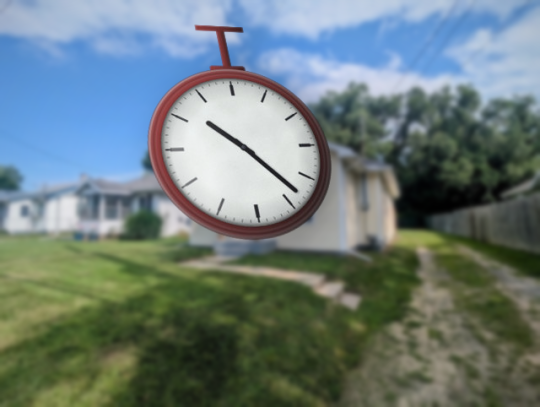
{"hour": 10, "minute": 23}
